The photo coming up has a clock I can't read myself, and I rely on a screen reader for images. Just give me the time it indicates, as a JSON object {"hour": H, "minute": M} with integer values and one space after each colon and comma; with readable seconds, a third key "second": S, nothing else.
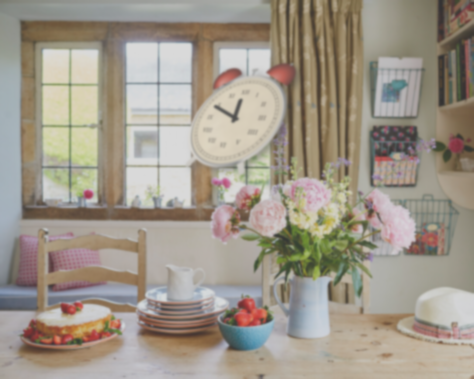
{"hour": 11, "minute": 49}
